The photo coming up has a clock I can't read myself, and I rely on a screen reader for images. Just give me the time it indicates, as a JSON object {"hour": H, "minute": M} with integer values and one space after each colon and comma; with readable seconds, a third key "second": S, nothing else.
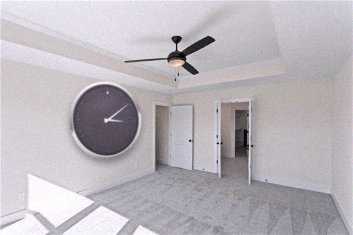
{"hour": 3, "minute": 9}
